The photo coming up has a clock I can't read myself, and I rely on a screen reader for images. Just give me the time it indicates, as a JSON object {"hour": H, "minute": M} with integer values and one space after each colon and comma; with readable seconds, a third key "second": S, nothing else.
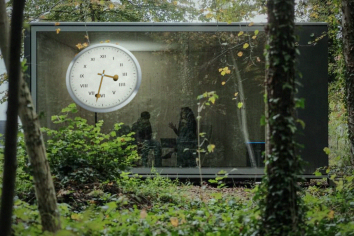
{"hour": 3, "minute": 32}
